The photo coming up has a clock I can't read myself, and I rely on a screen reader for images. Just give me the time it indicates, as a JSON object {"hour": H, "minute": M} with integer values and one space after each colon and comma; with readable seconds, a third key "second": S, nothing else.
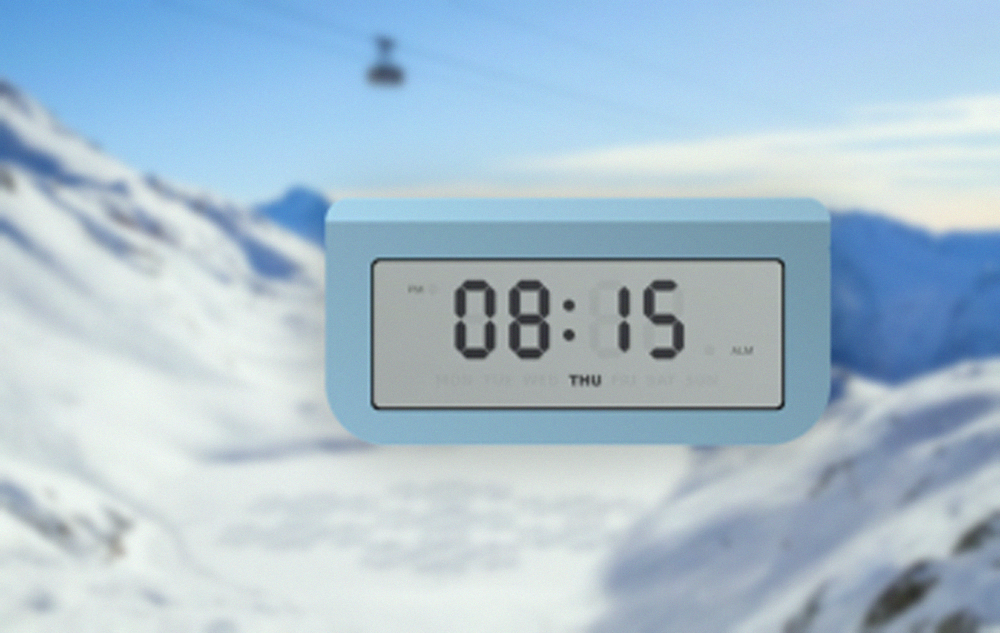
{"hour": 8, "minute": 15}
